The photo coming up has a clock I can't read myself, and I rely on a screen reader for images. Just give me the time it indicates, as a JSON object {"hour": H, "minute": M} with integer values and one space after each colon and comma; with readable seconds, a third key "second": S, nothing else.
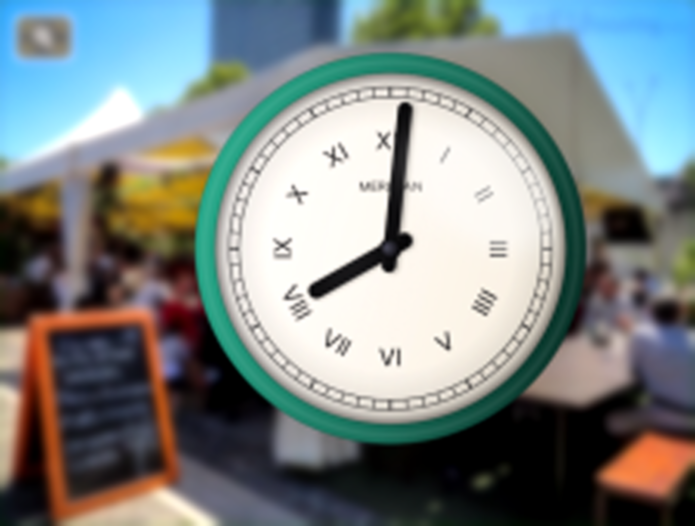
{"hour": 8, "minute": 1}
